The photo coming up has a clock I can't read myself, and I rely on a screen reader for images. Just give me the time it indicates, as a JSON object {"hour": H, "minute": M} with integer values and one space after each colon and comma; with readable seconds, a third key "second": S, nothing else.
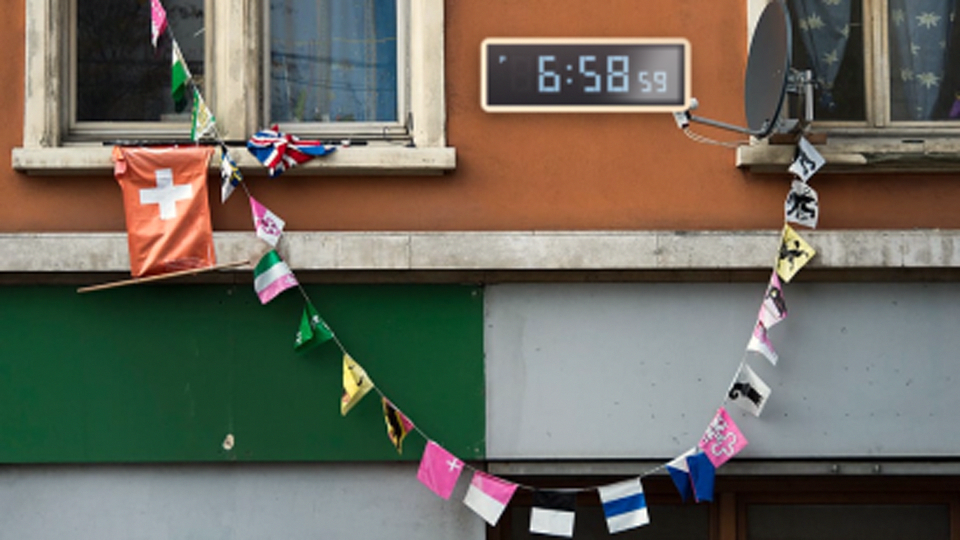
{"hour": 6, "minute": 58, "second": 59}
